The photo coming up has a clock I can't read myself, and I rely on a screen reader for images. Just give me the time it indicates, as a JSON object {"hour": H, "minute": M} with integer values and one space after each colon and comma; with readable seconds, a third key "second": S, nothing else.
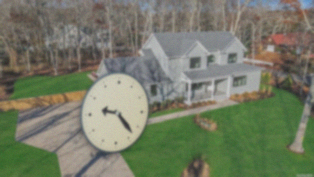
{"hour": 9, "minute": 23}
